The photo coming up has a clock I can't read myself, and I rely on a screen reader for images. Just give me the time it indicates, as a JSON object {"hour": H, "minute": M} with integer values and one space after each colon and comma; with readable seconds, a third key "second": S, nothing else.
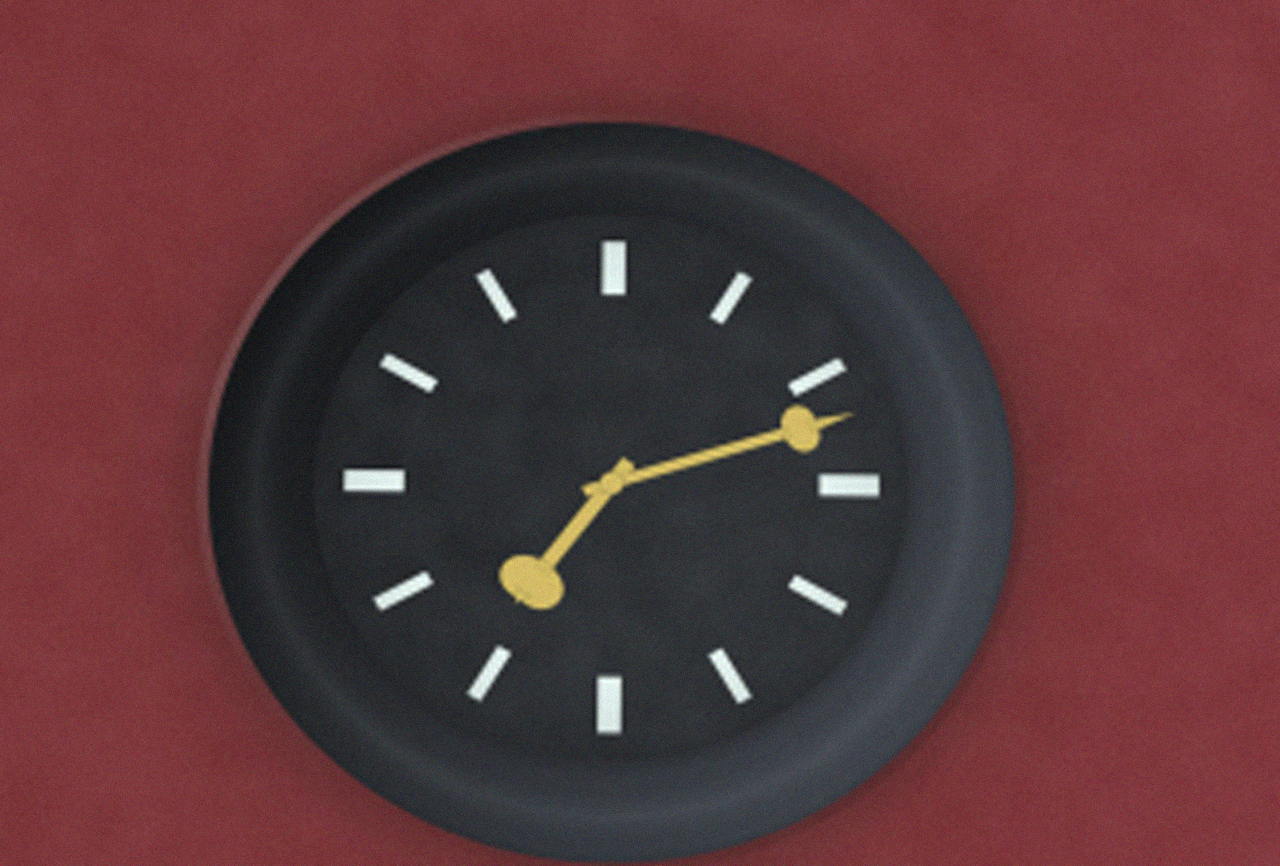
{"hour": 7, "minute": 12}
